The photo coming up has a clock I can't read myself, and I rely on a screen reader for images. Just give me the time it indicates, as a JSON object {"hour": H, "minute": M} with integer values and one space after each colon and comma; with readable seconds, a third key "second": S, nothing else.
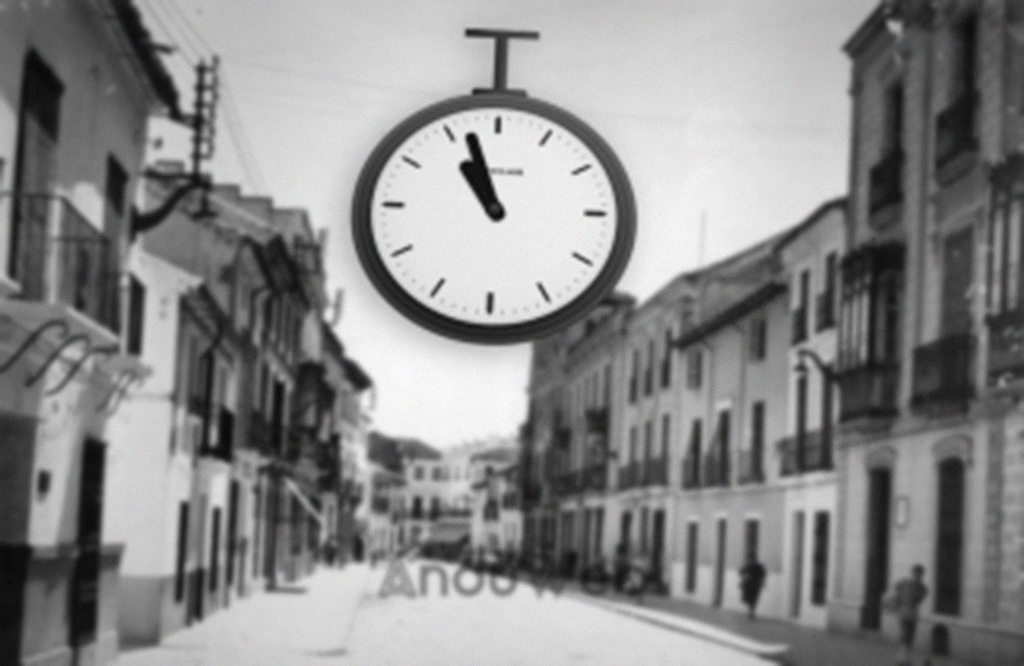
{"hour": 10, "minute": 57}
